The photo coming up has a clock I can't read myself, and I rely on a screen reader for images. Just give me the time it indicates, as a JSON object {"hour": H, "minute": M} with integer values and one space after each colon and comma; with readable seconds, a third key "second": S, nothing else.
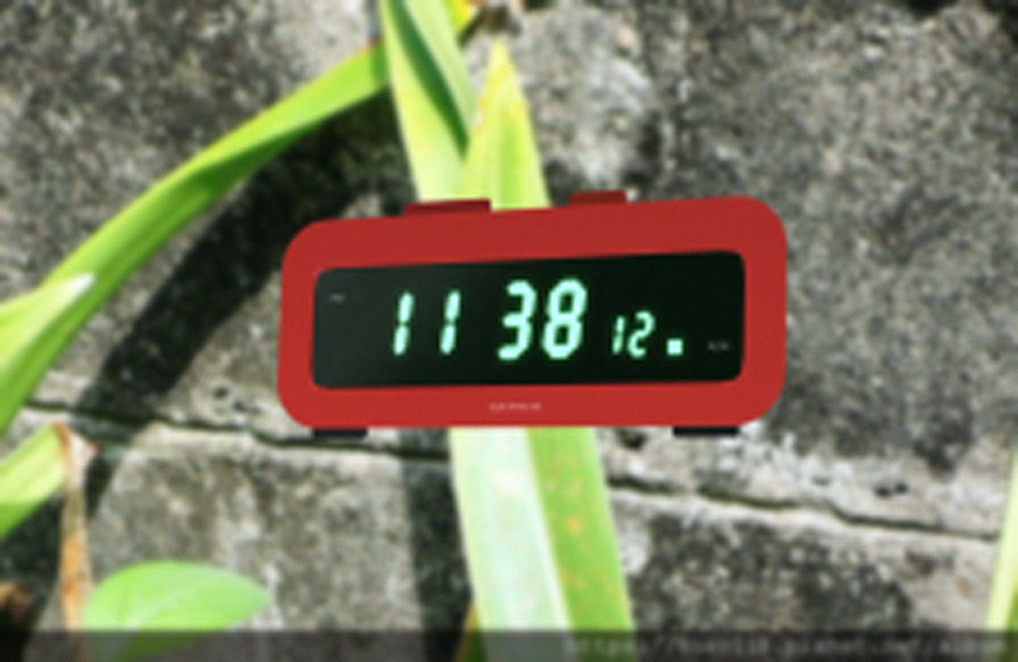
{"hour": 11, "minute": 38, "second": 12}
